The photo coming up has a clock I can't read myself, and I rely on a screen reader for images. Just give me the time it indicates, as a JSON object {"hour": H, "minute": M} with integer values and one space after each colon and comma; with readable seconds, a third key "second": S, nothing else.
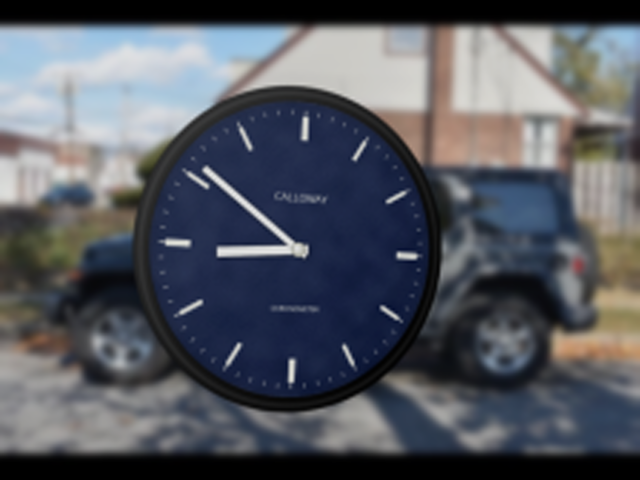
{"hour": 8, "minute": 51}
